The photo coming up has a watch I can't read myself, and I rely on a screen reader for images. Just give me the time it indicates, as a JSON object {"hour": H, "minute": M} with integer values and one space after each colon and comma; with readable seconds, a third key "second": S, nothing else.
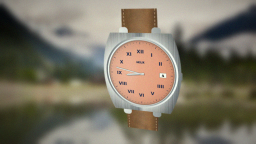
{"hour": 8, "minute": 47}
